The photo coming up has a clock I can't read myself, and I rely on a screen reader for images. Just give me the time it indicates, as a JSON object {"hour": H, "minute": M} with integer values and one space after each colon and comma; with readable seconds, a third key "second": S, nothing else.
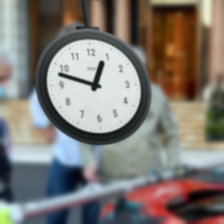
{"hour": 12, "minute": 48}
